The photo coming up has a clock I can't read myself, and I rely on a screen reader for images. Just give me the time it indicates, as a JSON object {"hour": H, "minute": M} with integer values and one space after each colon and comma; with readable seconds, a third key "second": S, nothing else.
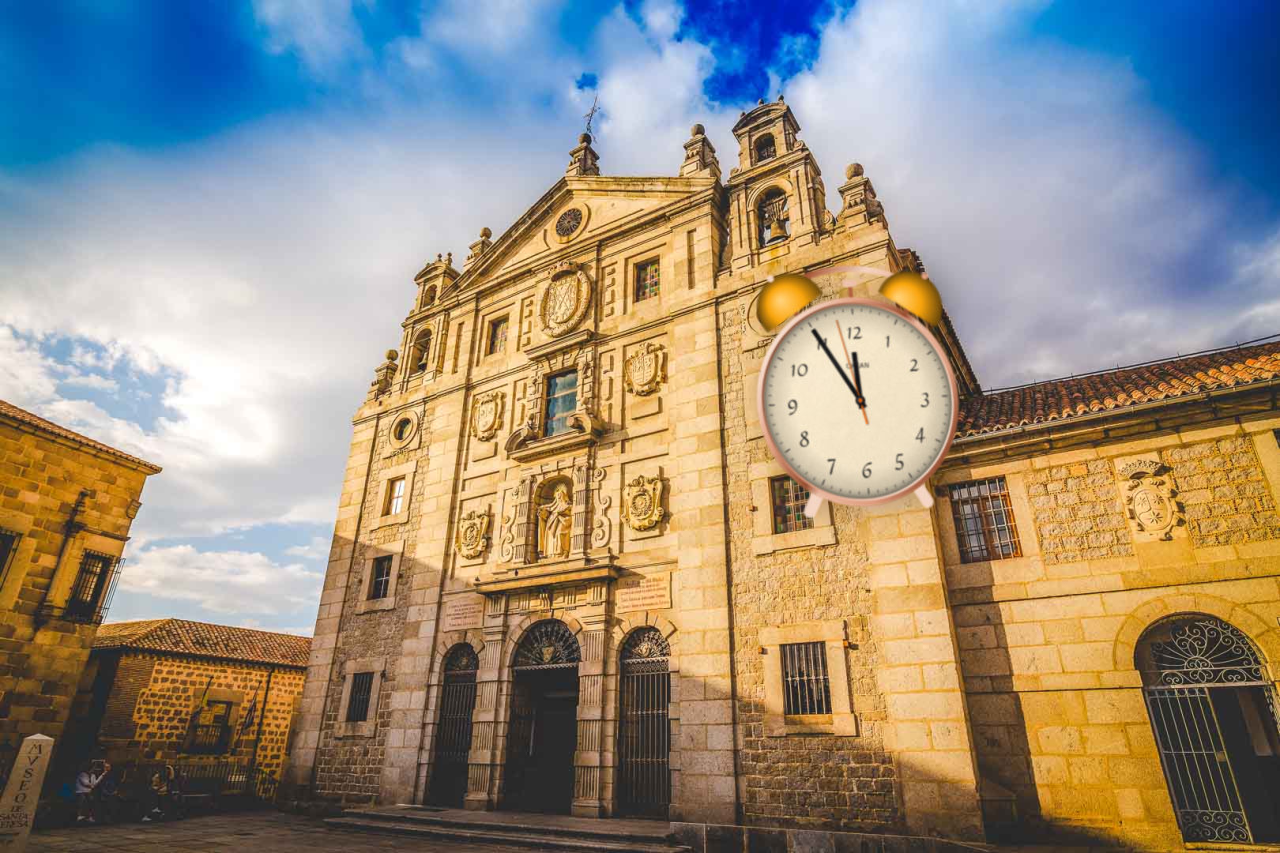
{"hour": 11, "minute": 54, "second": 58}
